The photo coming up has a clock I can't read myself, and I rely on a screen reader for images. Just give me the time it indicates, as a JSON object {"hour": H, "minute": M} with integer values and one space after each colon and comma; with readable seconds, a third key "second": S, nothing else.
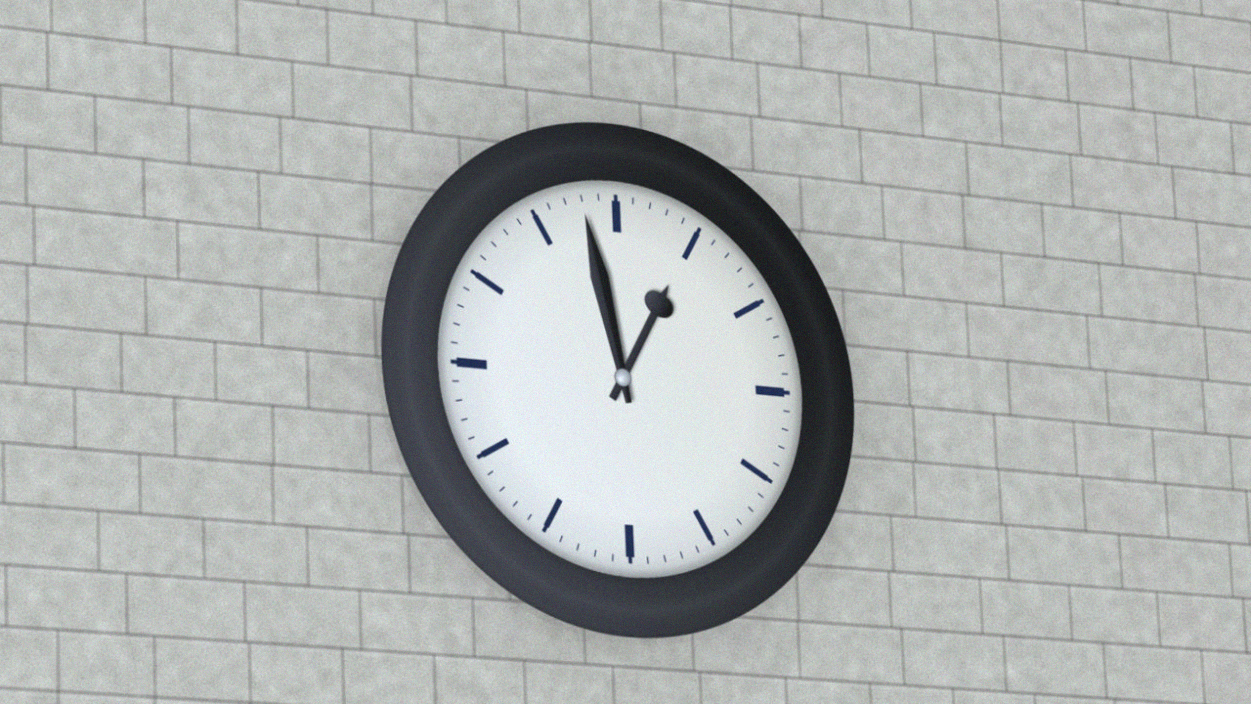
{"hour": 12, "minute": 58}
